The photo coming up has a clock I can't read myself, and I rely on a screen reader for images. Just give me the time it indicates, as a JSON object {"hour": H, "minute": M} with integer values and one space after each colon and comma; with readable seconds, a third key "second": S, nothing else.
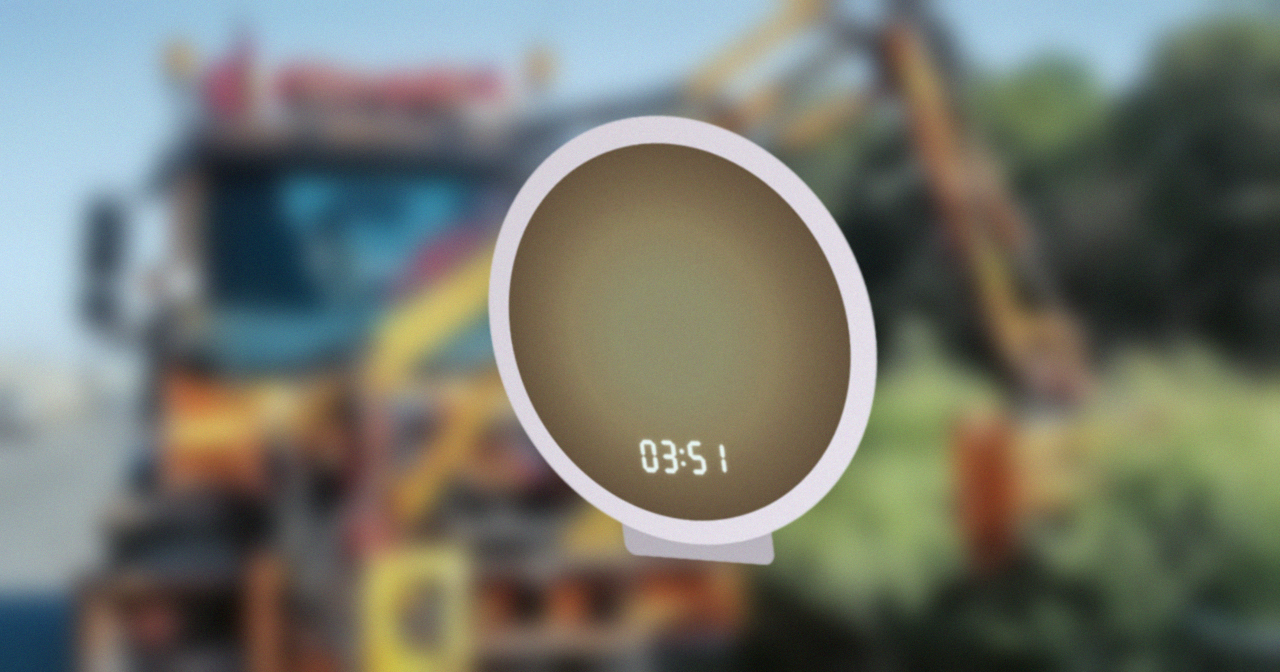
{"hour": 3, "minute": 51}
